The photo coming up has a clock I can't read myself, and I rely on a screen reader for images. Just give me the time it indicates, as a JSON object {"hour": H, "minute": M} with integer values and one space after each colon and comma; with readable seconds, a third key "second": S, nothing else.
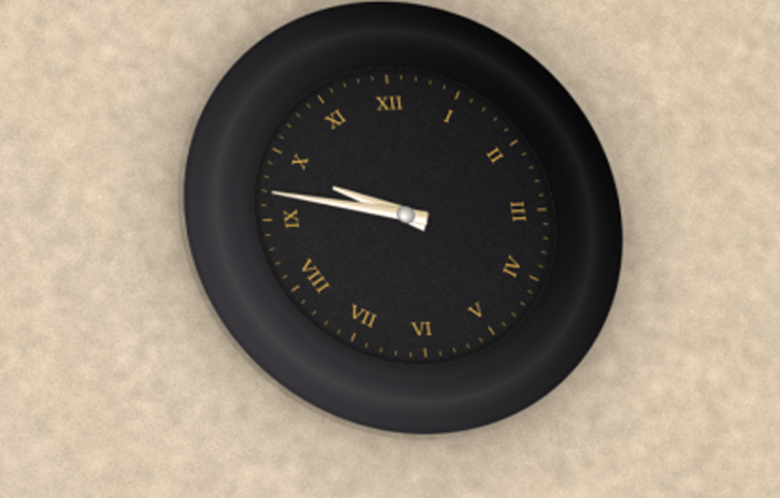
{"hour": 9, "minute": 47}
